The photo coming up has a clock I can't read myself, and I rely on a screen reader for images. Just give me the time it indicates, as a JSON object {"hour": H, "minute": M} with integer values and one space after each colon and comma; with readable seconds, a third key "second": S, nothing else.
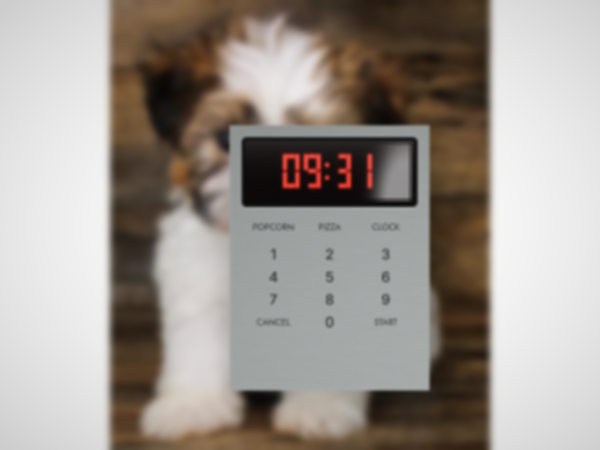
{"hour": 9, "minute": 31}
